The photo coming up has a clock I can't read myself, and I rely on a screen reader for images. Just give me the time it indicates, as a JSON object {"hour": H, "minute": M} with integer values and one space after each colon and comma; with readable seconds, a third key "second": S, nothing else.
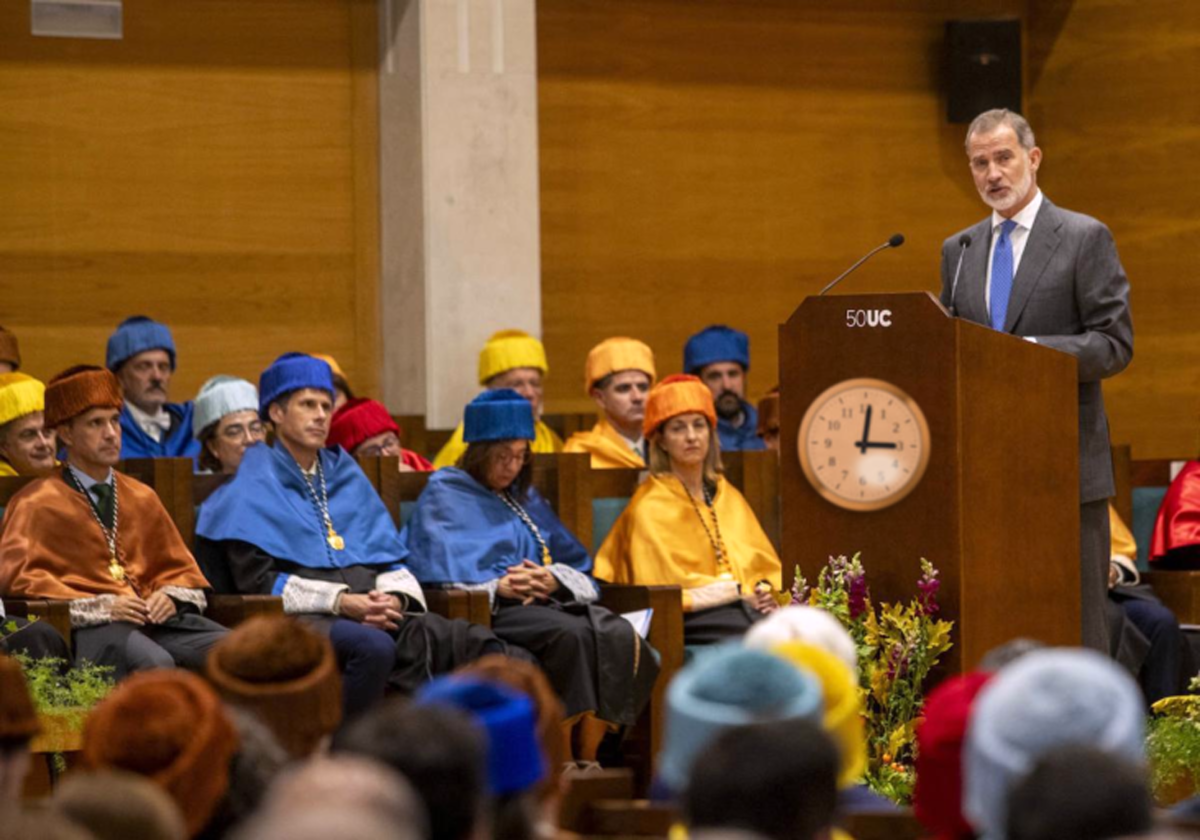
{"hour": 3, "minute": 1}
